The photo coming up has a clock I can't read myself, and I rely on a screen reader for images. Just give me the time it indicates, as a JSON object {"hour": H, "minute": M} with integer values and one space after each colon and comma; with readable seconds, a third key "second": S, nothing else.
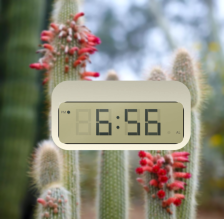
{"hour": 6, "minute": 56}
